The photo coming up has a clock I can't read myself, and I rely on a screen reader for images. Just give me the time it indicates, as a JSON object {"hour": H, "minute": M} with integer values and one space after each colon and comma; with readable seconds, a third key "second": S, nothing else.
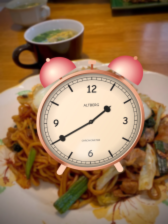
{"hour": 1, "minute": 40}
